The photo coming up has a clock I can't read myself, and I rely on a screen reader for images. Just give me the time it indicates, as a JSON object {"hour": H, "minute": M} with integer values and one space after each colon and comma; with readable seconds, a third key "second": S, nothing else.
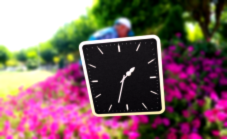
{"hour": 1, "minute": 33}
